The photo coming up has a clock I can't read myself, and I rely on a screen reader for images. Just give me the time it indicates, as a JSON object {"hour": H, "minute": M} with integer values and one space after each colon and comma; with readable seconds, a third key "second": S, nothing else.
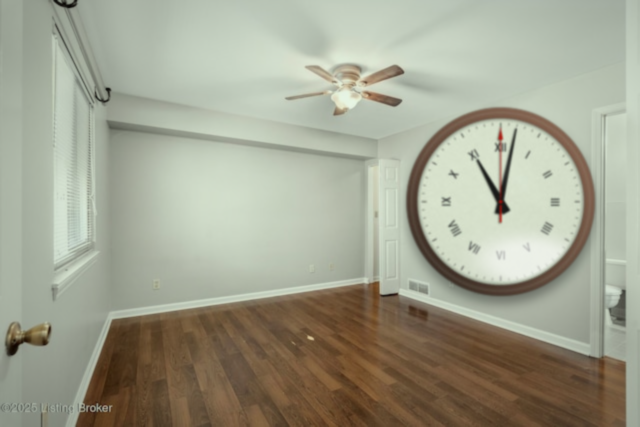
{"hour": 11, "minute": 2, "second": 0}
